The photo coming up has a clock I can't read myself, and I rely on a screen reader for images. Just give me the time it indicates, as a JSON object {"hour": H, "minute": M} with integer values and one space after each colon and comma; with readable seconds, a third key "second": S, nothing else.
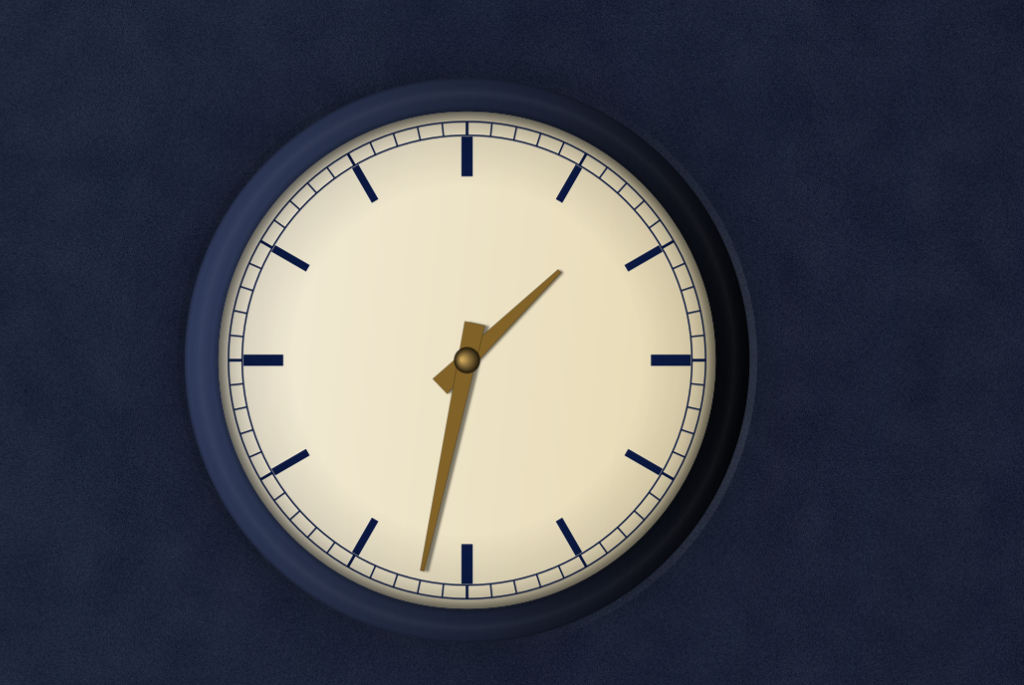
{"hour": 1, "minute": 32}
